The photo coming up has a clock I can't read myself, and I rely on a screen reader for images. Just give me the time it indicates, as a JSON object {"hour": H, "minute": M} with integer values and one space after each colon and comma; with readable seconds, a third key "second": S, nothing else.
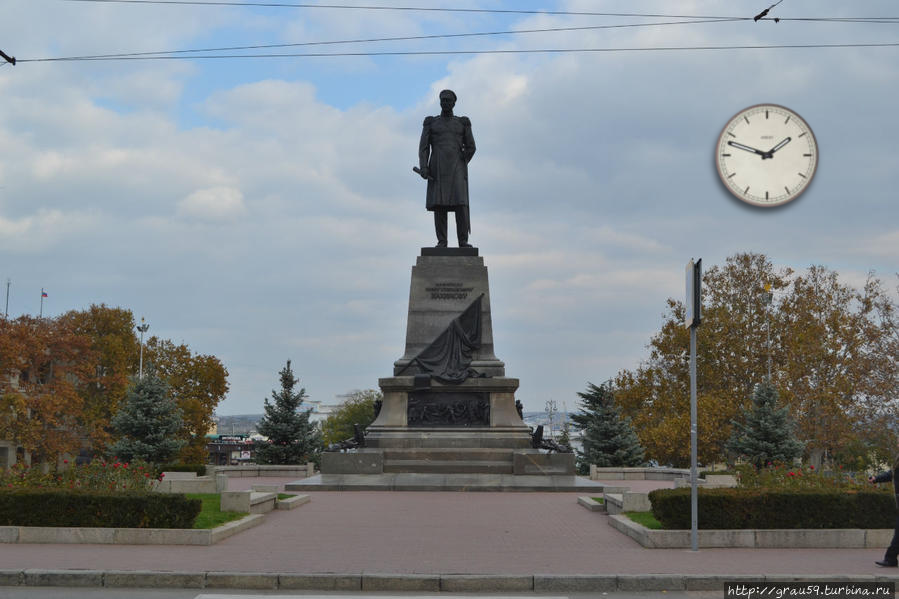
{"hour": 1, "minute": 48}
